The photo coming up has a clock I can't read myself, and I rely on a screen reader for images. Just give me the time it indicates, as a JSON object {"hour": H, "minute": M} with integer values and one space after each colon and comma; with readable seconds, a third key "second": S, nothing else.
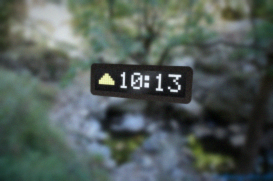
{"hour": 10, "minute": 13}
